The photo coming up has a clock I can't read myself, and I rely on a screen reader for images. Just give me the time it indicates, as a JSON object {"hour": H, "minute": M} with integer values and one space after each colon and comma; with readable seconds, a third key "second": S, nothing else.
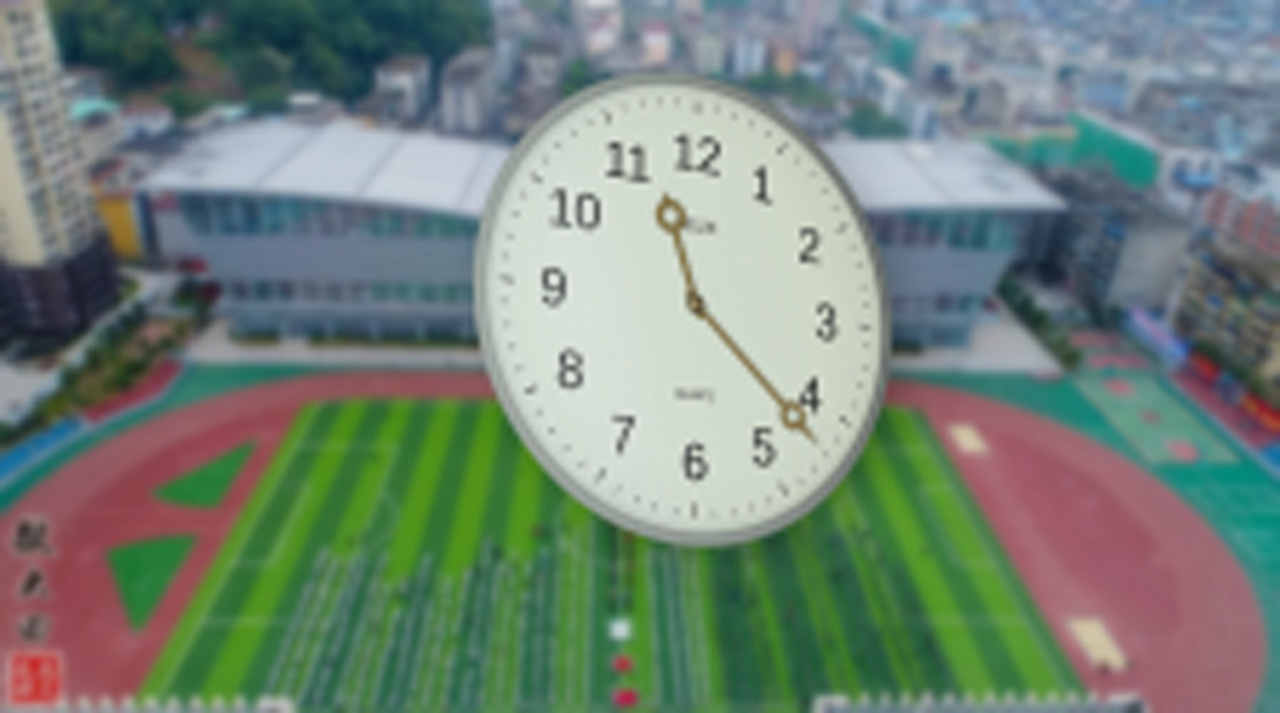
{"hour": 11, "minute": 22}
